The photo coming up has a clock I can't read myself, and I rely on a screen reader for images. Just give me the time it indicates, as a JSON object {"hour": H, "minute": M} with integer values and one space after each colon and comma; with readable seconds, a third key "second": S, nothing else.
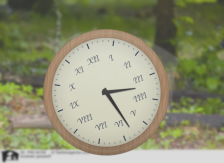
{"hour": 3, "minute": 28}
